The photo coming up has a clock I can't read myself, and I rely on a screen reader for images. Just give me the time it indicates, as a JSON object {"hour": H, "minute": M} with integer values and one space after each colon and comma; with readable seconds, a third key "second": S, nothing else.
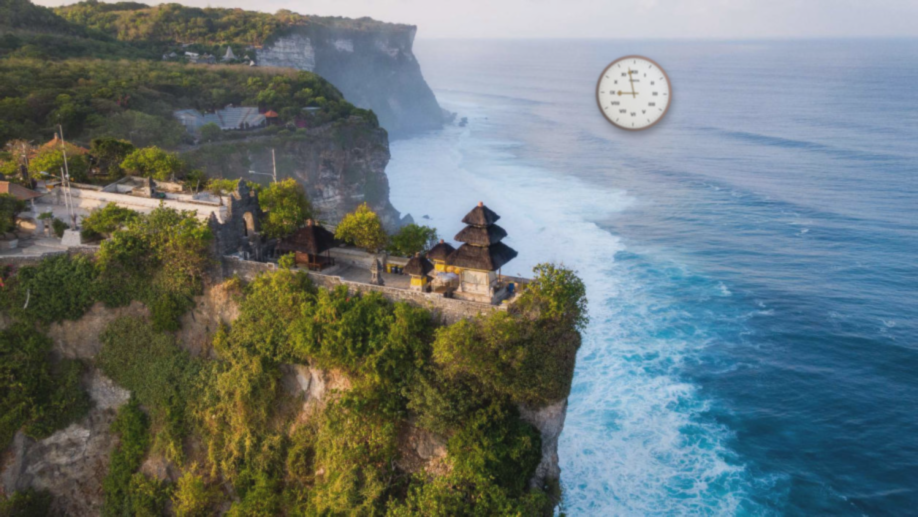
{"hour": 8, "minute": 58}
